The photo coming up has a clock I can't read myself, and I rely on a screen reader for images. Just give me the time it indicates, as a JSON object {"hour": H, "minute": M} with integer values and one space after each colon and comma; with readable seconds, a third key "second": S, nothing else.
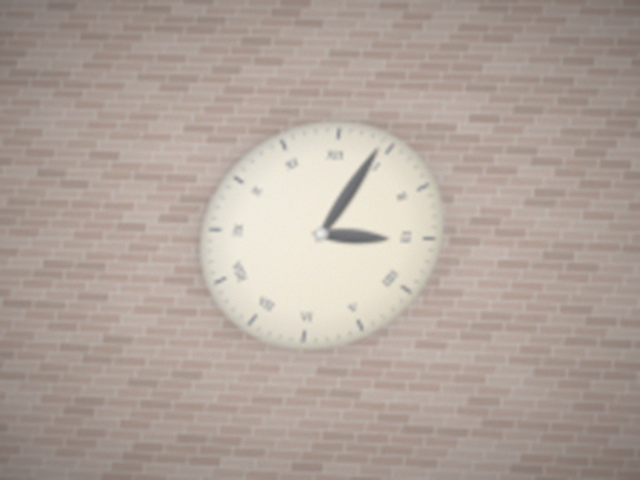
{"hour": 3, "minute": 4}
